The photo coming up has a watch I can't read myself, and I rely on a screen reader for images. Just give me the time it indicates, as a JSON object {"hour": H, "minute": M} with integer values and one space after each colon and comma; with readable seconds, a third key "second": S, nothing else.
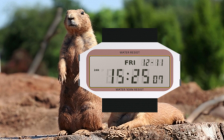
{"hour": 15, "minute": 25, "second": 7}
